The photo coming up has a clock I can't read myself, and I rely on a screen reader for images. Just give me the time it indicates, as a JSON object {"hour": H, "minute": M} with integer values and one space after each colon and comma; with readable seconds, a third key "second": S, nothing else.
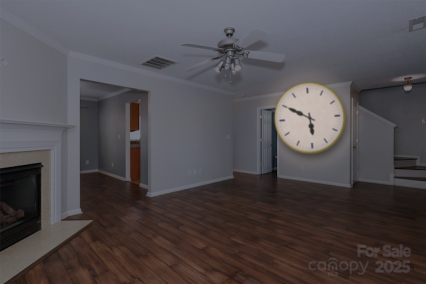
{"hour": 5, "minute": 50}
